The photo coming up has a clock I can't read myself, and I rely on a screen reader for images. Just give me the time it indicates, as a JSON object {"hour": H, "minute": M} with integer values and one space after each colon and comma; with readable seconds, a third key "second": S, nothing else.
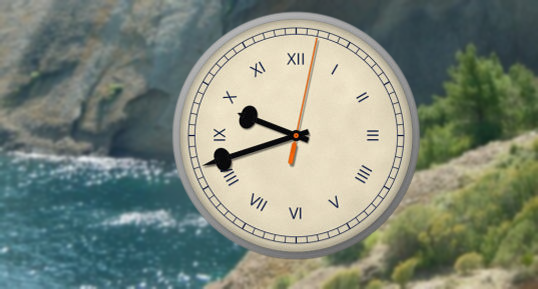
{"hour": 9, "minute": 42, "second": 2}
